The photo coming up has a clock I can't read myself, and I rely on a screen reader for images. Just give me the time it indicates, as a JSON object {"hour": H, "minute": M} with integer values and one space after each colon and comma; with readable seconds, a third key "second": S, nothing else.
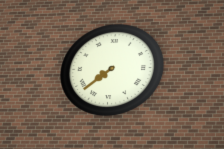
{"hour": 7, "minute": 38}
